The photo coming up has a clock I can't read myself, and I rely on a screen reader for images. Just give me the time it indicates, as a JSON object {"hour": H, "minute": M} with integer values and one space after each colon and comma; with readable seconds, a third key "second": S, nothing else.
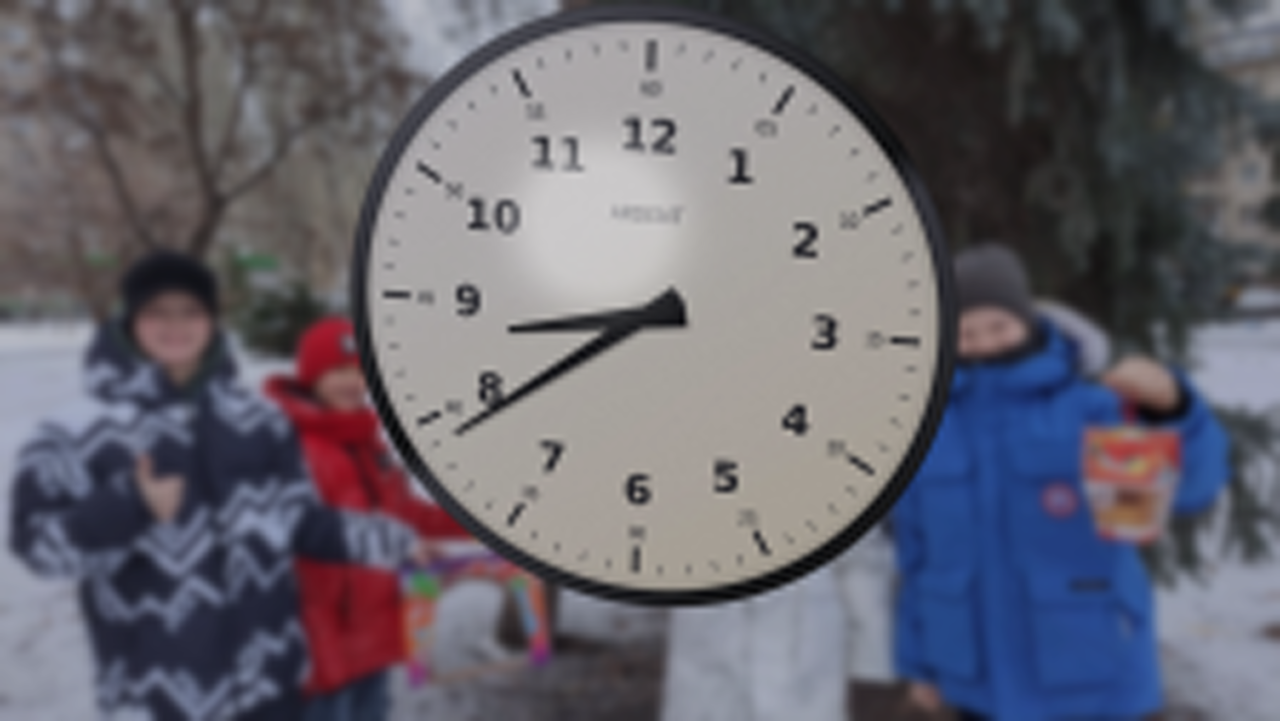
{"hour": 8, "minute": 39}
